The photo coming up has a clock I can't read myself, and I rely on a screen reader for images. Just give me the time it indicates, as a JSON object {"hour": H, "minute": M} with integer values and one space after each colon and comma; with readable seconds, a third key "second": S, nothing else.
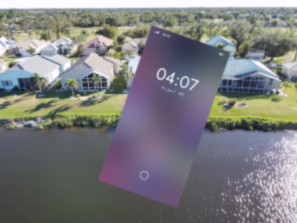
{"hour": 4, "minute": 7}
